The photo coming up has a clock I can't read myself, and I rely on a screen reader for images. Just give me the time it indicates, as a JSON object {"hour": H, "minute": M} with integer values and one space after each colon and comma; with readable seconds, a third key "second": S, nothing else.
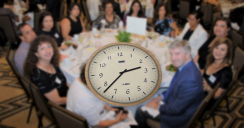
{"hour": 2, "minute": 38}
